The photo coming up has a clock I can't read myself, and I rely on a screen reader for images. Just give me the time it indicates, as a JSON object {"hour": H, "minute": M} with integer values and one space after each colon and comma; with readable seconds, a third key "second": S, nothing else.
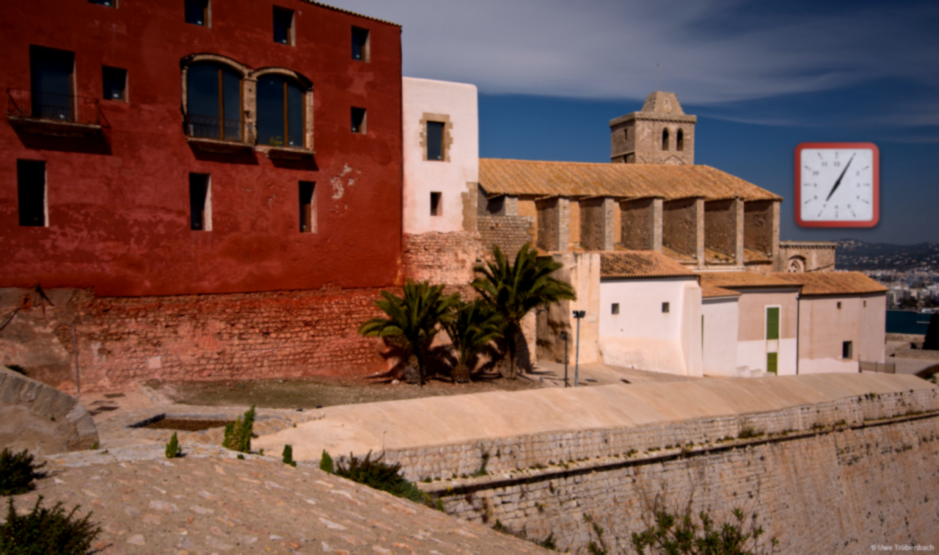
{"hour": 7, "minute": 5}
